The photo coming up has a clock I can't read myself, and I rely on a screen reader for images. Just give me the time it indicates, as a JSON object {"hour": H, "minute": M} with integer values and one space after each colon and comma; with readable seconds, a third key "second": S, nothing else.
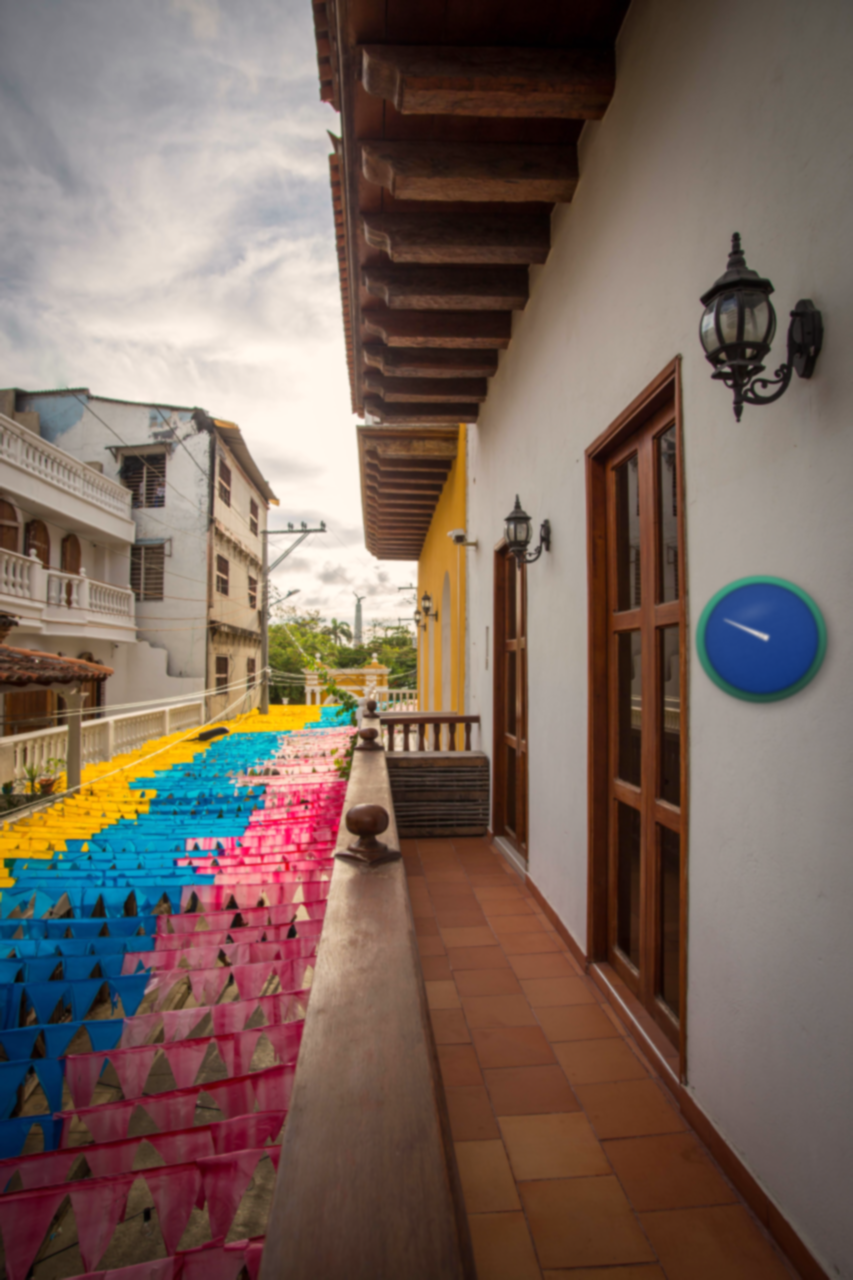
{"hour": 9, "minute": 49}
